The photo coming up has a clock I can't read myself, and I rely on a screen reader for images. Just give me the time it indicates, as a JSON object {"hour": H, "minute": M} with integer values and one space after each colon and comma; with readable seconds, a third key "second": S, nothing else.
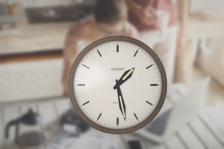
{"hour": 1, "minute": 28}
